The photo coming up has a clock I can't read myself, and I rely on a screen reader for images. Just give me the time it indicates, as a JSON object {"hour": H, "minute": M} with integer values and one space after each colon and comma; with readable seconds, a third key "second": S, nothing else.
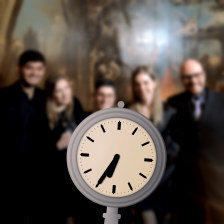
{"hour": 6, "minute": 35}
